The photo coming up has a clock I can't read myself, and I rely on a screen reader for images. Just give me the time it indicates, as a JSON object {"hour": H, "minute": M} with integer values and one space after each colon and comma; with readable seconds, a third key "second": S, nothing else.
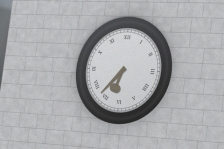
{"hour": 6, "minute": 37}
